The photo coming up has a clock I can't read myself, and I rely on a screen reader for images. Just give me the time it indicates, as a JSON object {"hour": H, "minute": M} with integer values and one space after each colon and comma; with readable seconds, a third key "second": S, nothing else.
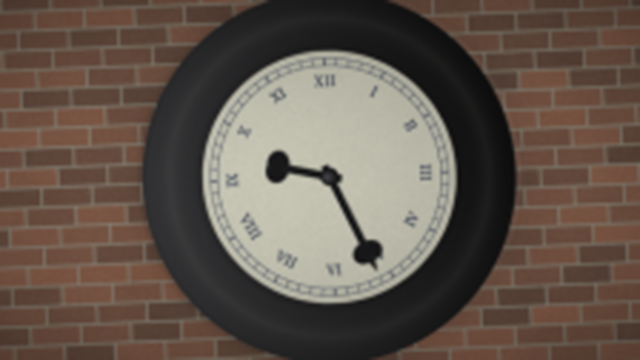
{"hour": 9, "minute": 26}
